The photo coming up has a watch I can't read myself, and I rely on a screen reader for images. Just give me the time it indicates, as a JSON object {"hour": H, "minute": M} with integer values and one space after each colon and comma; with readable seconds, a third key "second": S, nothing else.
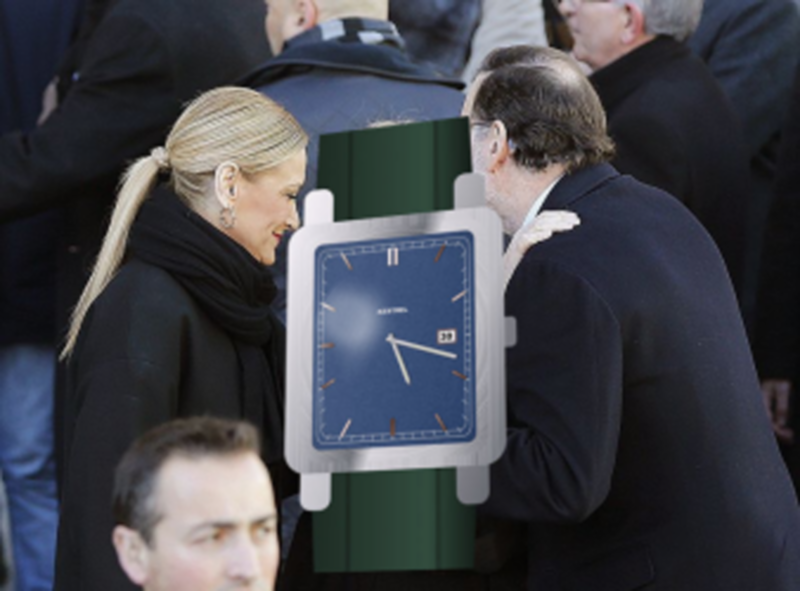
{"hour": 5, "minute": 18}
